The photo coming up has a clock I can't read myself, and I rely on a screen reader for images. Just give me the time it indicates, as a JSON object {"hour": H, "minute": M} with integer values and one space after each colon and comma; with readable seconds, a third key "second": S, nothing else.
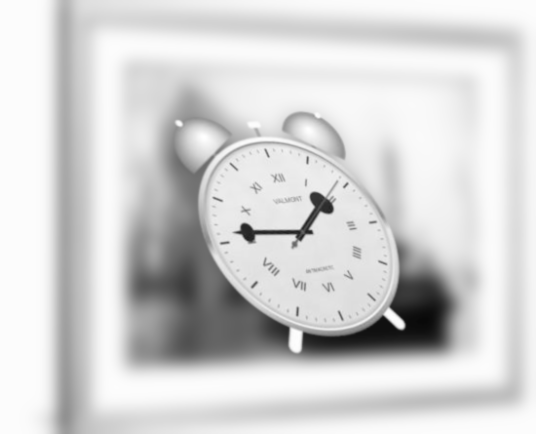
{"hour": 1, "minute": 46, "second": 9}
